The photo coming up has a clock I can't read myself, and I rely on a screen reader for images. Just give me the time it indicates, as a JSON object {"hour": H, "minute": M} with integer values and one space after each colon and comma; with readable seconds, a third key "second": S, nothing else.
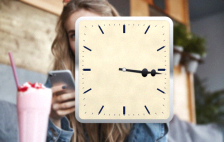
{"hour": 3, "minute": 16}
